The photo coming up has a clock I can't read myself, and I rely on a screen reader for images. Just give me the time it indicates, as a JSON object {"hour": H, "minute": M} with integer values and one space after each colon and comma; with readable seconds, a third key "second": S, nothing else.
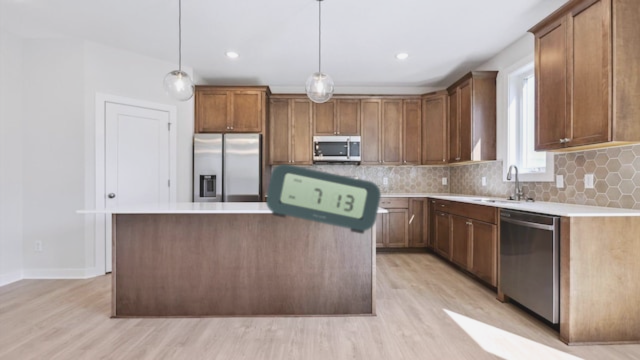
{"hour": 7, "minute": 13}
